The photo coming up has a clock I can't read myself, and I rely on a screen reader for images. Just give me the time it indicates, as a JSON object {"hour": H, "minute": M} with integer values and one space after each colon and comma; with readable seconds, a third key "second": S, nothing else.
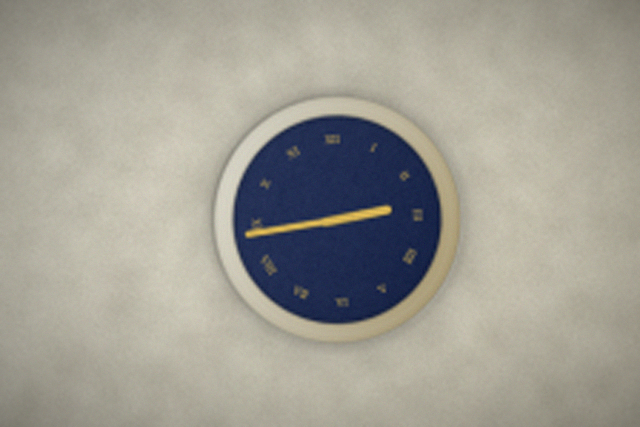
{"hour": 2, "minute": 44}
